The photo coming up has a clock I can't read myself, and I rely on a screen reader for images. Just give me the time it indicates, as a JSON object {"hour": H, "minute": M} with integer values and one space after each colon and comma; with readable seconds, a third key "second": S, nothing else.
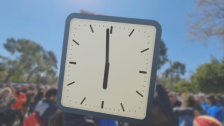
{"hour": 5, "minute": 59}
